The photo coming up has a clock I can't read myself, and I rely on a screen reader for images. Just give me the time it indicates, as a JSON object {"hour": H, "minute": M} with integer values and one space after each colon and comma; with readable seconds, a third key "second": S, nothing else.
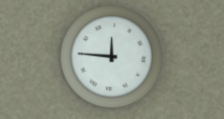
{"hour": 12, "minute": 50}
